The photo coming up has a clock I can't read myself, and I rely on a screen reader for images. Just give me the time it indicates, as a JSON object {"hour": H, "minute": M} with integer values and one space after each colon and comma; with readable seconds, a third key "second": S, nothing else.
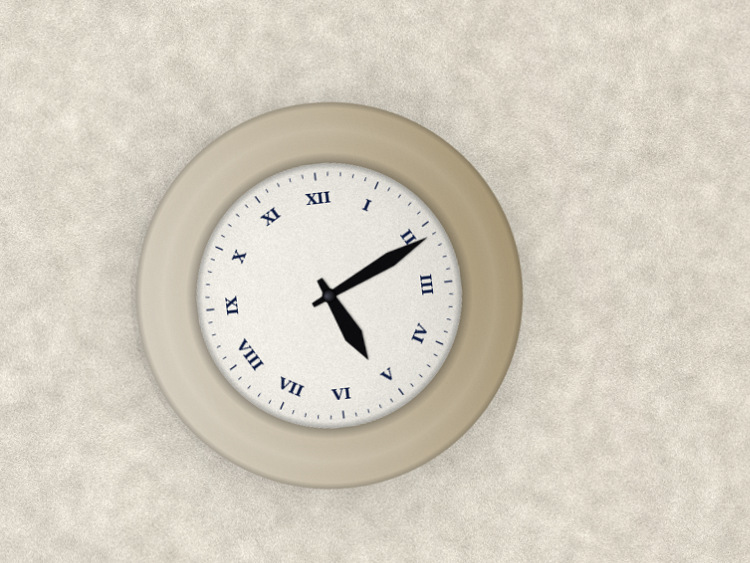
{"hour": 5, "minute": 11}
